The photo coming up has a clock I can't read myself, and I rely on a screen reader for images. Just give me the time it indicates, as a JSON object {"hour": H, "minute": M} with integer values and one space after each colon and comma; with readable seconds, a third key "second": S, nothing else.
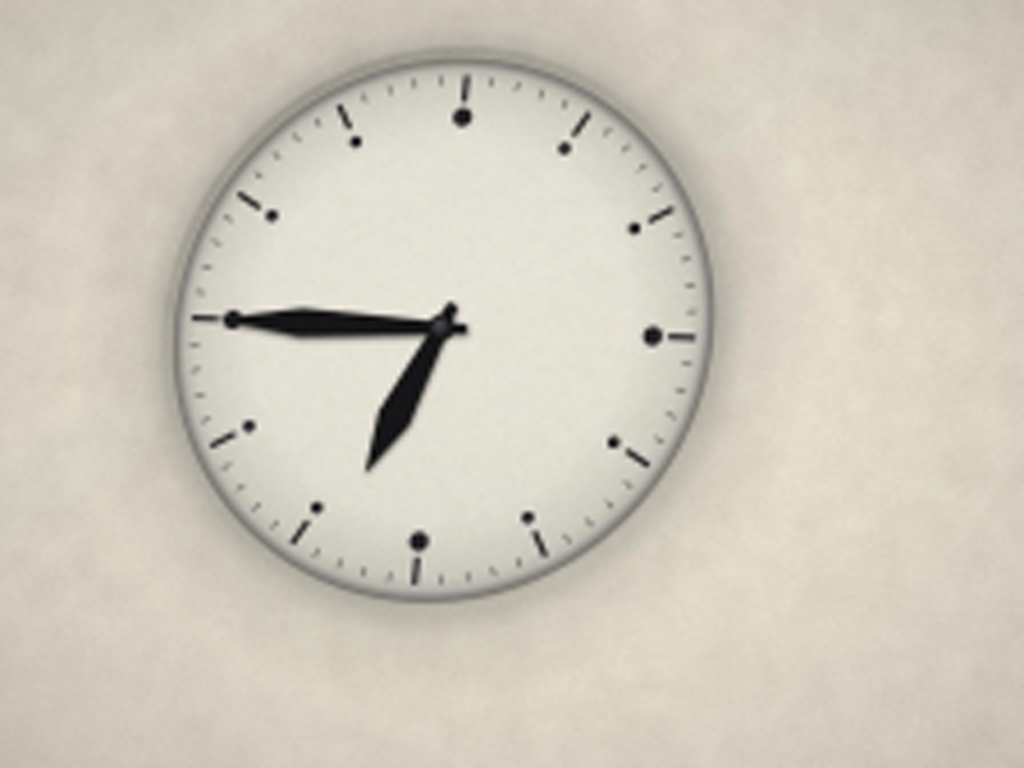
{"hour": 6, "minute": 45}
